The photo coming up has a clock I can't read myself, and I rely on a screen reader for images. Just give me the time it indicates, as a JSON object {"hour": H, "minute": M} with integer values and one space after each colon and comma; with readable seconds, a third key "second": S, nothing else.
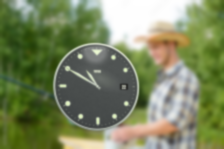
{"hour": 10, "minute": 50}
